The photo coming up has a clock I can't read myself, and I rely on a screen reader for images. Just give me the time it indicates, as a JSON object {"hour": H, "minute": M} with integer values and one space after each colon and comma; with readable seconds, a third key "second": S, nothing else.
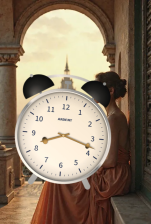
{"hour": 8, "minute": 18}
